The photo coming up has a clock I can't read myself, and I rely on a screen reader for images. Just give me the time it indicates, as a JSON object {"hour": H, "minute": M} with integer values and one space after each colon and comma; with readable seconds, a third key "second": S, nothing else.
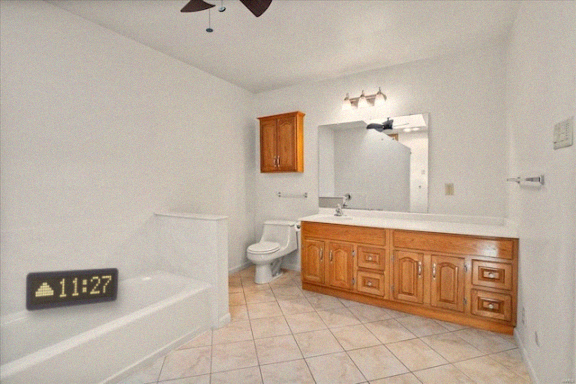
{"hour": 11, "minute": 27}
